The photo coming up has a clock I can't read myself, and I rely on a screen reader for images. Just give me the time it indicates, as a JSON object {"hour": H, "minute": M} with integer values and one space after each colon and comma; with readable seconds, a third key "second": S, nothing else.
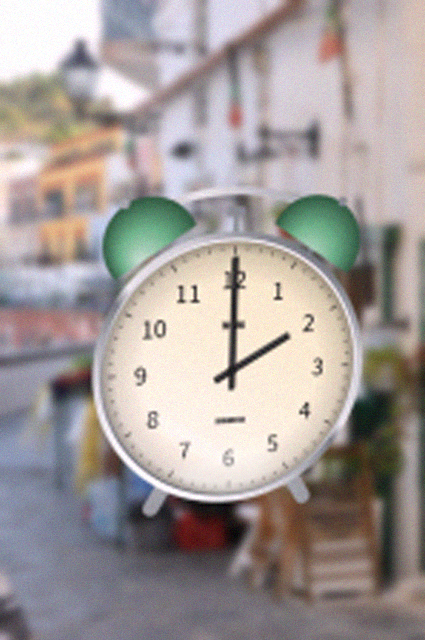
{"hour": 2, "minute": 0}
